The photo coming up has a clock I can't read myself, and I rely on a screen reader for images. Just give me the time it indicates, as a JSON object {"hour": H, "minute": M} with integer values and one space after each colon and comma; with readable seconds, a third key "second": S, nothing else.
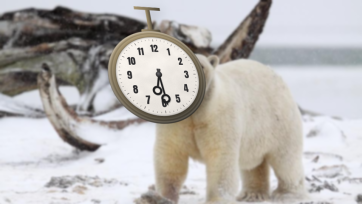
{"hour": 6, "minute": 29}
